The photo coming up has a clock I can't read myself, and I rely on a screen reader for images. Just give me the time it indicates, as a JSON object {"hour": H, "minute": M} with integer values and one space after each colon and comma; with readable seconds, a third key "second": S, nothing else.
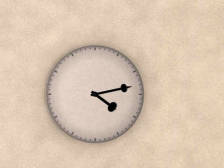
{"hour": 4, "minute": 13}
